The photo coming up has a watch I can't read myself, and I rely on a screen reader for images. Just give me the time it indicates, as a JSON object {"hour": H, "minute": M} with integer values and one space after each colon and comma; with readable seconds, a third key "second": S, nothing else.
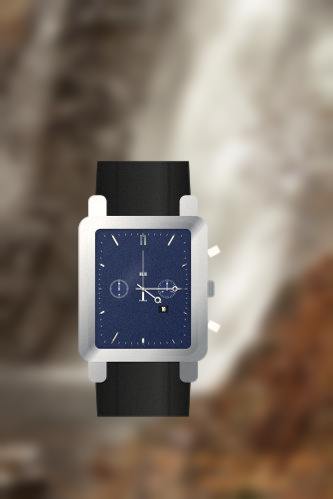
{"hour": 4, "minute": 15}
